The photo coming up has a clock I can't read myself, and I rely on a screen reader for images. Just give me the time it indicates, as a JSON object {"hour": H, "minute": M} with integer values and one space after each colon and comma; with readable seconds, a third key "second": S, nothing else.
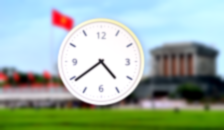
{"hour": 4, "minute": 39}
